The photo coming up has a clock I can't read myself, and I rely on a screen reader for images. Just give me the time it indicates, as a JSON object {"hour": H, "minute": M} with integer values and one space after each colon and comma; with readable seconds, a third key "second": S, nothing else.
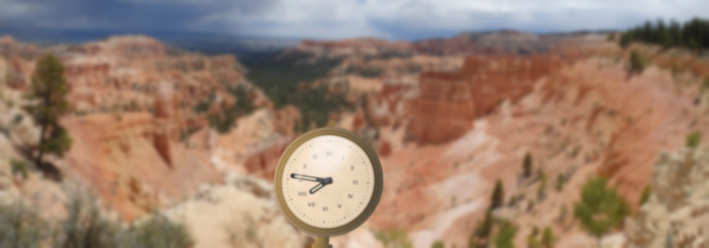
{"hour": 7, "minute": 46}
